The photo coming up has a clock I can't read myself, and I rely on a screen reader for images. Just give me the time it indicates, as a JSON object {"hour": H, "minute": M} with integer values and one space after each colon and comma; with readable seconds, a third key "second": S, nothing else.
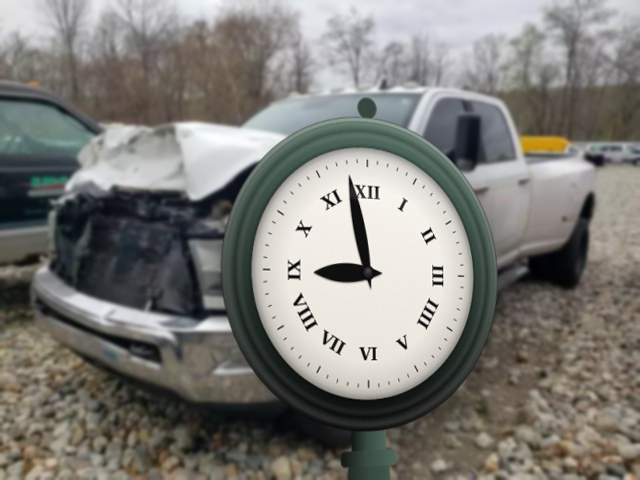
{"hour": 8, "minute": 58}
